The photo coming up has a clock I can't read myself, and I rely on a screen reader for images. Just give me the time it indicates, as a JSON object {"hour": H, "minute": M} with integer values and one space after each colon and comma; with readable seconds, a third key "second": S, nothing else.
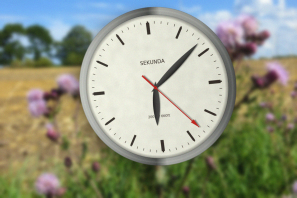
{"hour": 6, "minute": 8, "second": 23}
